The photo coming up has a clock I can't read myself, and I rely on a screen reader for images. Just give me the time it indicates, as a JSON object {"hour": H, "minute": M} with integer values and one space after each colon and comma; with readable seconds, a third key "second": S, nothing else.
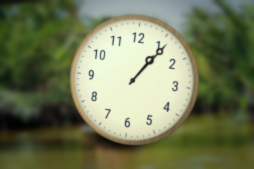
{"hour": 1, "minute": 6}
